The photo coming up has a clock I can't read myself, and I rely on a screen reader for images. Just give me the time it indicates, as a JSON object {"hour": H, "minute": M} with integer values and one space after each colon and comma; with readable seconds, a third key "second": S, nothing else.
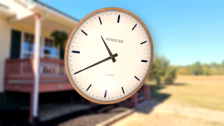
{"hour": 10, "minute": 40}
